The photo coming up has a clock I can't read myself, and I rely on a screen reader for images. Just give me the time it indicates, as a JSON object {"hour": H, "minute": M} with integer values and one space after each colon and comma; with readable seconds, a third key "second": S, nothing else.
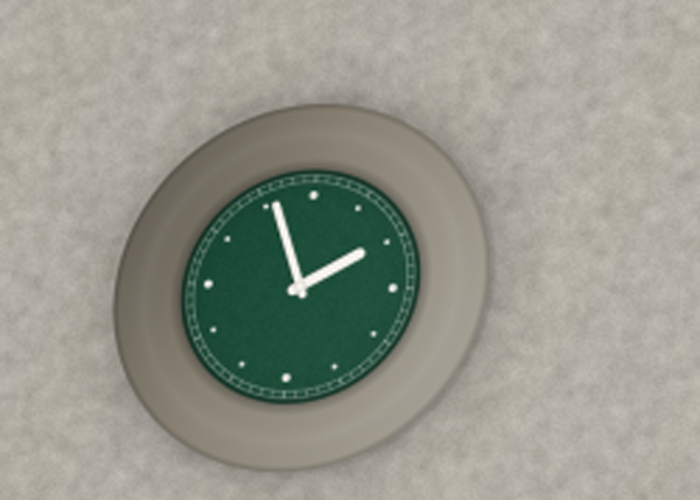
{"hour": 1, "minute": 56}
